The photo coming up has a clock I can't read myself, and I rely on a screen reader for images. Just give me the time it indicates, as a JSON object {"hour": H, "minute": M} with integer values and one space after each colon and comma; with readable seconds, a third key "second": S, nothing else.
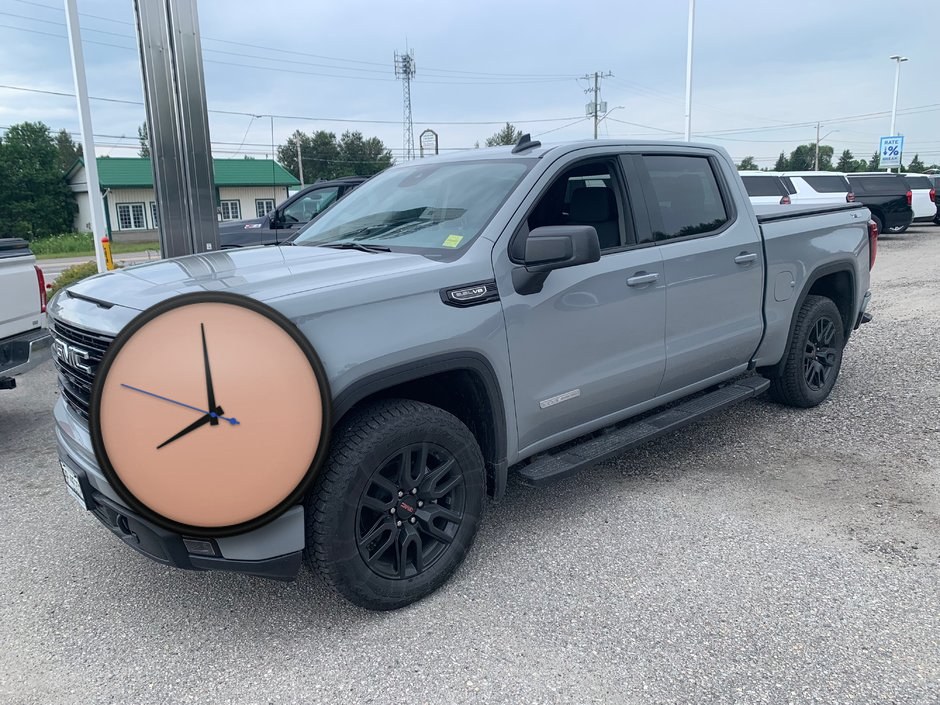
{"hour": 7, "minute": 58, "second": 48}
